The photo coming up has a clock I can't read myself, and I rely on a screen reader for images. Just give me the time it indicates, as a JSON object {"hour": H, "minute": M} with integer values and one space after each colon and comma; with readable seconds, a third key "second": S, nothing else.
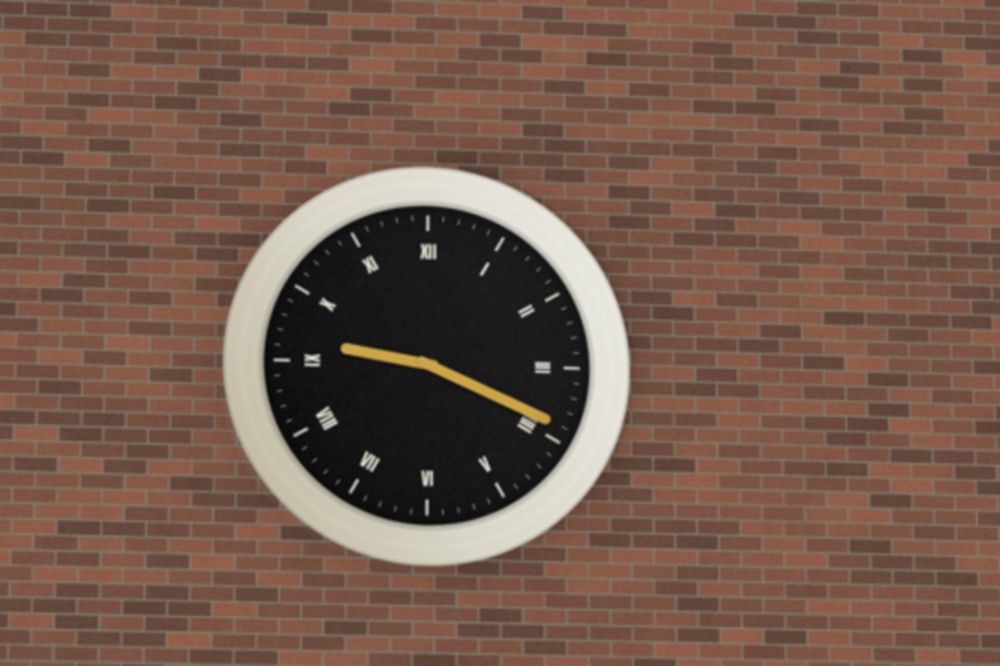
{"hour": 9, "minute": 19}
